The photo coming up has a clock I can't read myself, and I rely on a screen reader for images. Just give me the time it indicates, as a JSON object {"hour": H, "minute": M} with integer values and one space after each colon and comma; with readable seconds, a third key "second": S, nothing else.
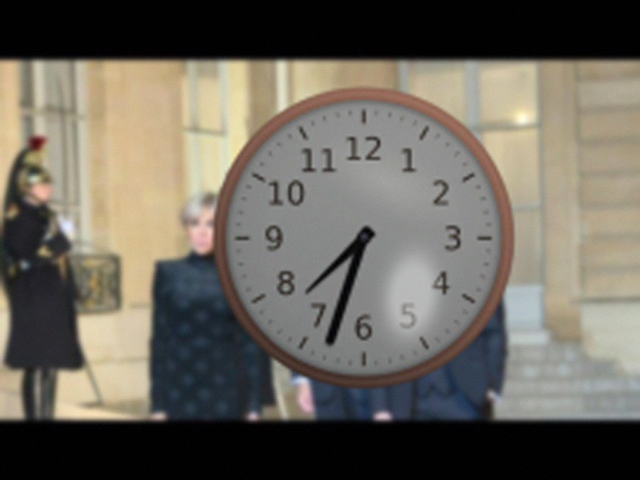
{"hour": 7, "minute": 33}
